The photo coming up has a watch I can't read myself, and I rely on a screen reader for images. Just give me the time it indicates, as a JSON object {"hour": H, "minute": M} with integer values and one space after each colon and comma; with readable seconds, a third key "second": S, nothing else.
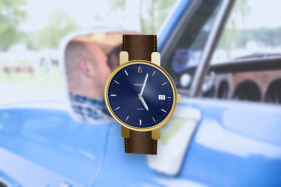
{"hour": 5, "minute": 3}
